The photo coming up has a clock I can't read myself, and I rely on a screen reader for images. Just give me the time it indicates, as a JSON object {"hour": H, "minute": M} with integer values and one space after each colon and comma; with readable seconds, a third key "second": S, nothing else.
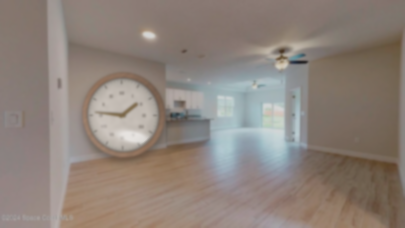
{"hour": 1, "minute": 46}
